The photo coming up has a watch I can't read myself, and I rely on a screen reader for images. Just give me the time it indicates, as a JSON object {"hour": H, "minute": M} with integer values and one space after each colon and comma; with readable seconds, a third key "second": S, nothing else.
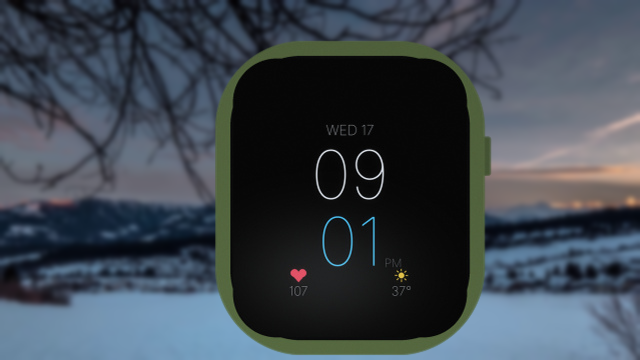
{"hour": 9, "minute": 1}
